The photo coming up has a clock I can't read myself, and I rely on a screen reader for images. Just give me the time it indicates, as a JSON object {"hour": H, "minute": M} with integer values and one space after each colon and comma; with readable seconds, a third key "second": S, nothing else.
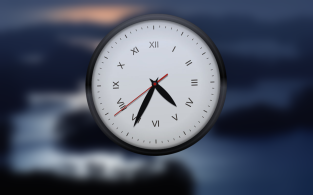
{"hour": 4, "minute": 34, "second": 39}
